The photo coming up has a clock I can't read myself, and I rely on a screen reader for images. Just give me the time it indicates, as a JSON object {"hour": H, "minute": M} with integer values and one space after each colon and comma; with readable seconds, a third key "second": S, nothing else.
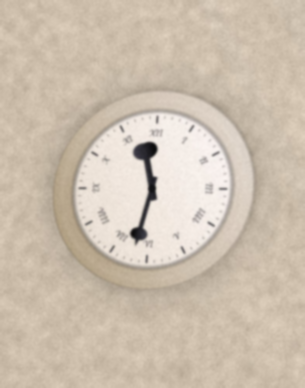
{"hour": 11, "minute": 32}
